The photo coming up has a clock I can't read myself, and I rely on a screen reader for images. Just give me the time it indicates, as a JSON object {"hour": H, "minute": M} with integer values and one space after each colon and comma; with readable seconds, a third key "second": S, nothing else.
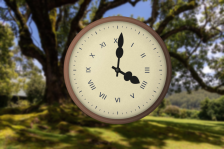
{"hour": 4, "minute": 1}
